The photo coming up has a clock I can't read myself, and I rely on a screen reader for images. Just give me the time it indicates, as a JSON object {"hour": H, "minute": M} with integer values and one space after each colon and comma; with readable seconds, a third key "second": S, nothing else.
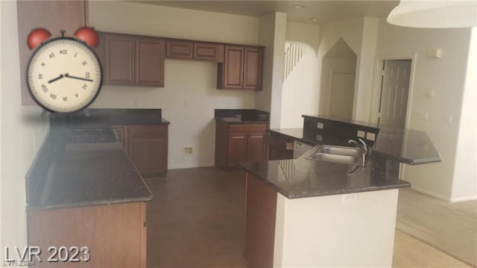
{"hour": 8, "minute": 17}
